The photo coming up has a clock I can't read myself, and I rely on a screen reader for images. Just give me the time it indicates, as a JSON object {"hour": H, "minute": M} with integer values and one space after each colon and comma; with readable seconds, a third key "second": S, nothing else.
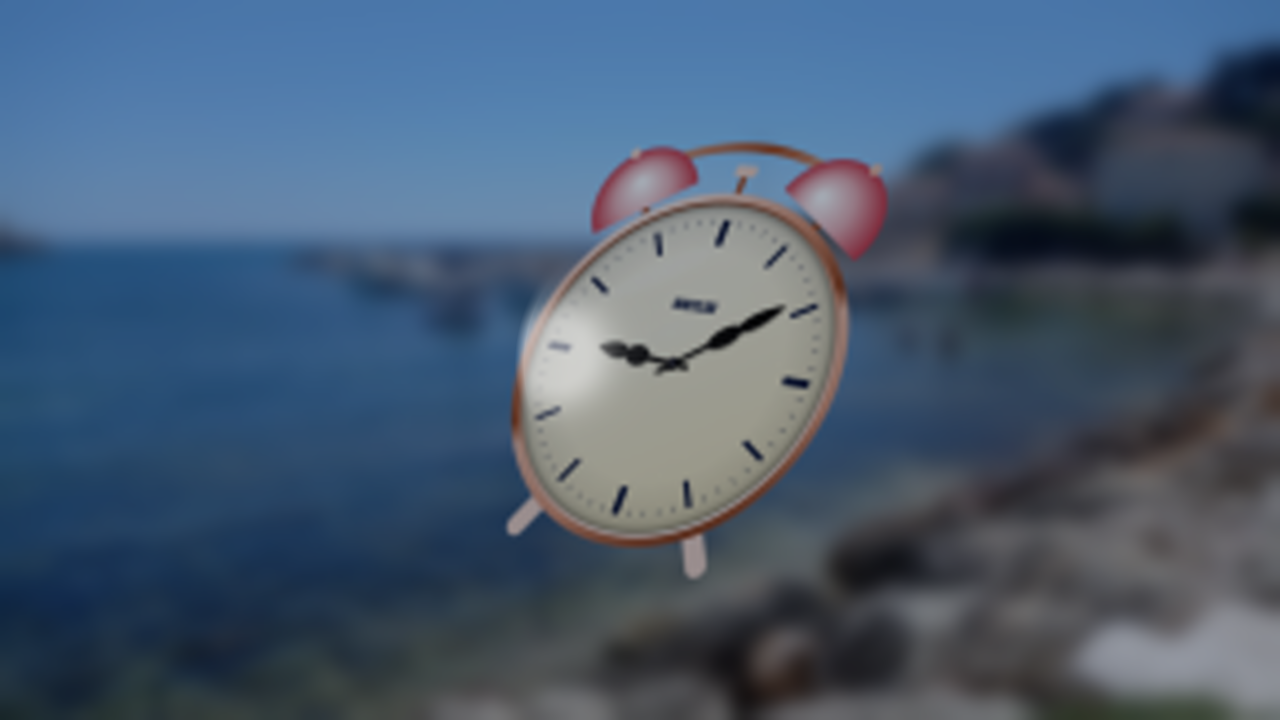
{"hour": 9, "minute": 9}
